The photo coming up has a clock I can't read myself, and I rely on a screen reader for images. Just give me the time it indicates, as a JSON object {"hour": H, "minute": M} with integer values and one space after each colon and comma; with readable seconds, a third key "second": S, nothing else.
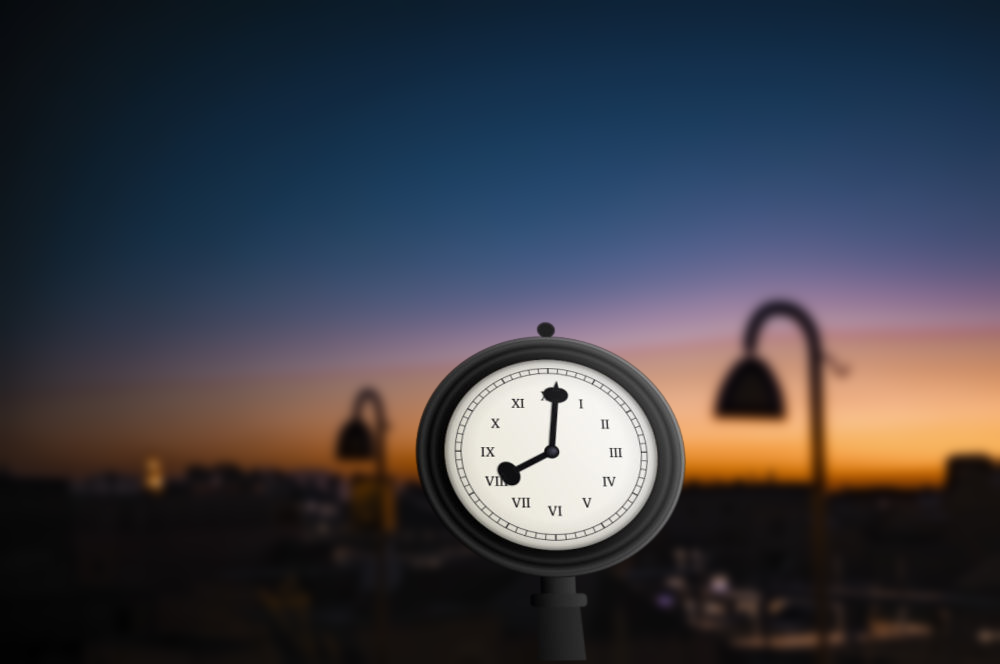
{"hour": 8, "minute": 1}
